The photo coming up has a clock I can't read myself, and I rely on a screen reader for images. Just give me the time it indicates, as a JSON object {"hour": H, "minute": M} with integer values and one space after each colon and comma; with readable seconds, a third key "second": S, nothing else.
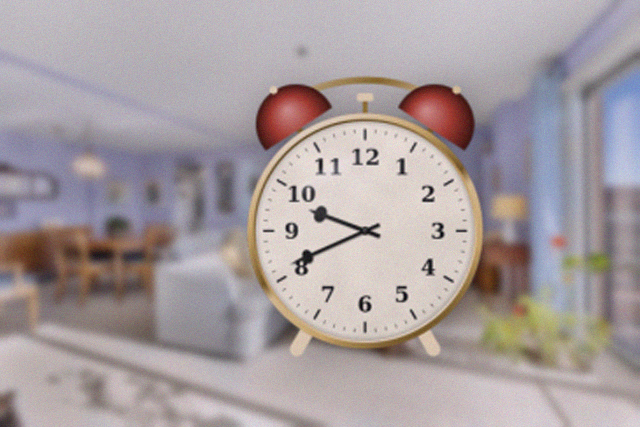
{"hour": 9, "minute": 41}
